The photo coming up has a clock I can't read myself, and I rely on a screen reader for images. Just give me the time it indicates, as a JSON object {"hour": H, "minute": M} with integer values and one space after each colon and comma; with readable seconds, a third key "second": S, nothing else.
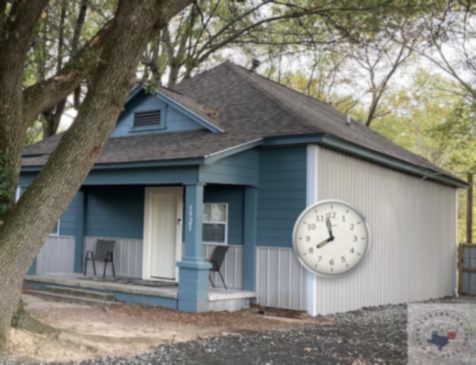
{"hour": 7, "minute": 58}
